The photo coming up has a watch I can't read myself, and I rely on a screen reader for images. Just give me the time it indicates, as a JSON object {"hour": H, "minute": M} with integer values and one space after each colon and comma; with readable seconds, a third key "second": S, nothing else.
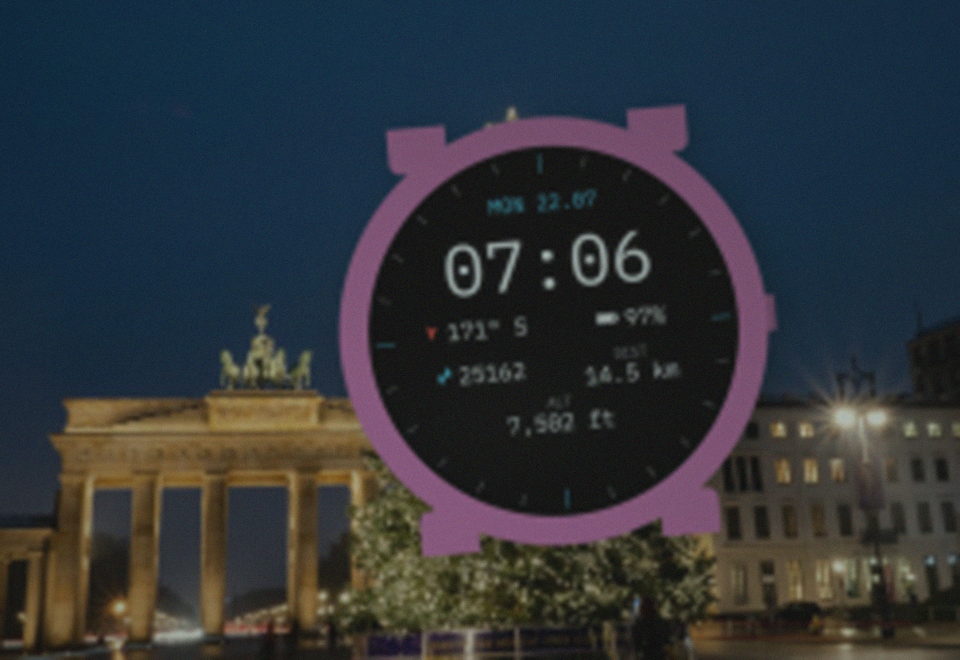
{"hour": 7, "minute": 6}
